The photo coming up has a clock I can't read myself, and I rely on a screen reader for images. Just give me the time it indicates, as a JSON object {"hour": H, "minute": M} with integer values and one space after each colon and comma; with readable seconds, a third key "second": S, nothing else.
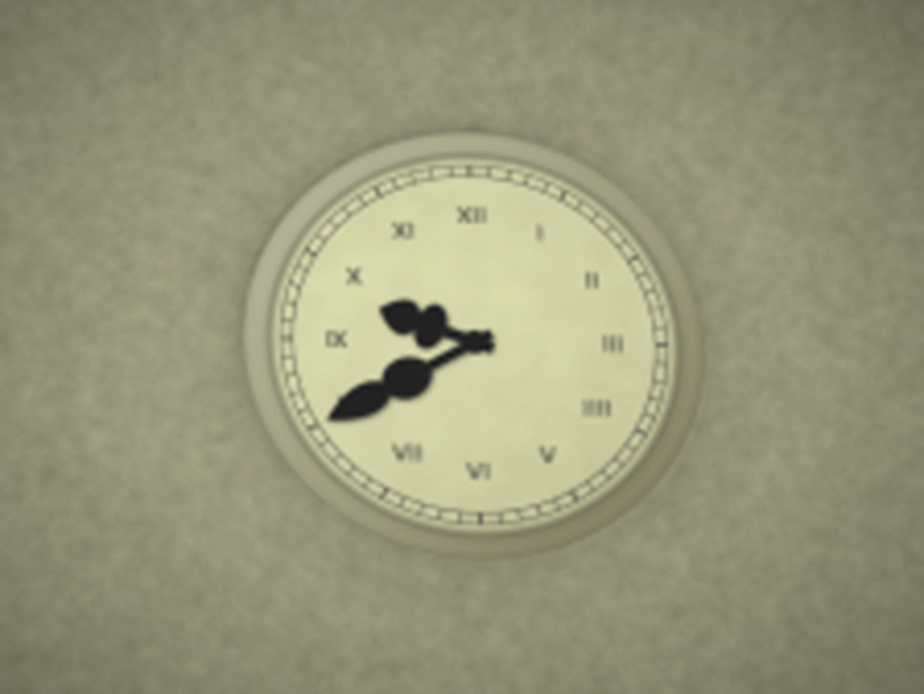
{"hour": 9, "minute": 40}
